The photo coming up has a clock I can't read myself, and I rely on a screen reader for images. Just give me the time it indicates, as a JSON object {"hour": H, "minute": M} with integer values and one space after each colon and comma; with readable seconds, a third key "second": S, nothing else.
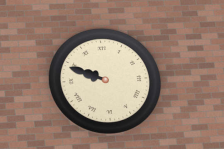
{"hour": 9, "minute": 49}
